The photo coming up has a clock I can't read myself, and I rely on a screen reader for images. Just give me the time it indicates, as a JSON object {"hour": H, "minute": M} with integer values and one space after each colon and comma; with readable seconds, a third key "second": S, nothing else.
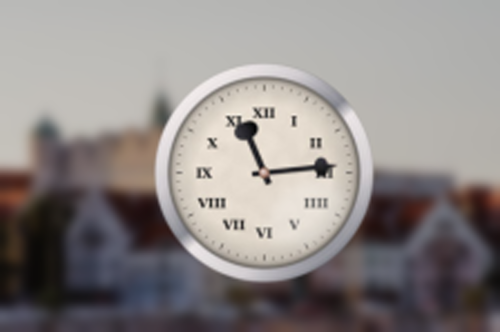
{"hour": 11, "minute": 14}
